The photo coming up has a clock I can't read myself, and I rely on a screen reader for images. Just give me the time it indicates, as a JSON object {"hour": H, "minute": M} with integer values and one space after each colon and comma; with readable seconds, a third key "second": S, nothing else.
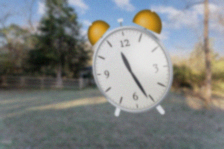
{"hour": 11, "minute": 26}
